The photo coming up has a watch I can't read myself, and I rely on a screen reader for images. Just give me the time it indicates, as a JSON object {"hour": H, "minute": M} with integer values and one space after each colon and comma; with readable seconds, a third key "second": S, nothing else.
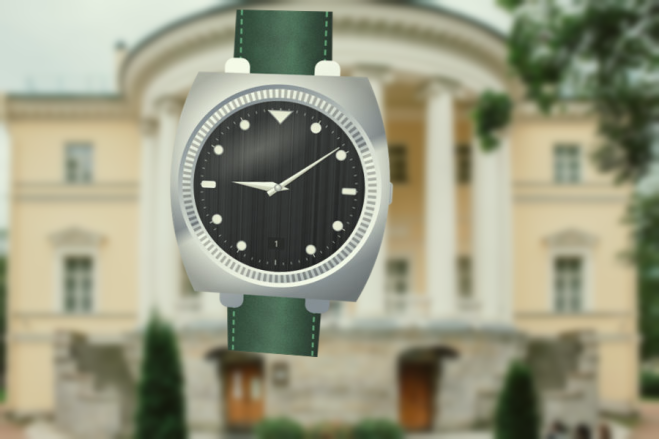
{"hour": 9, "minute": 9}
